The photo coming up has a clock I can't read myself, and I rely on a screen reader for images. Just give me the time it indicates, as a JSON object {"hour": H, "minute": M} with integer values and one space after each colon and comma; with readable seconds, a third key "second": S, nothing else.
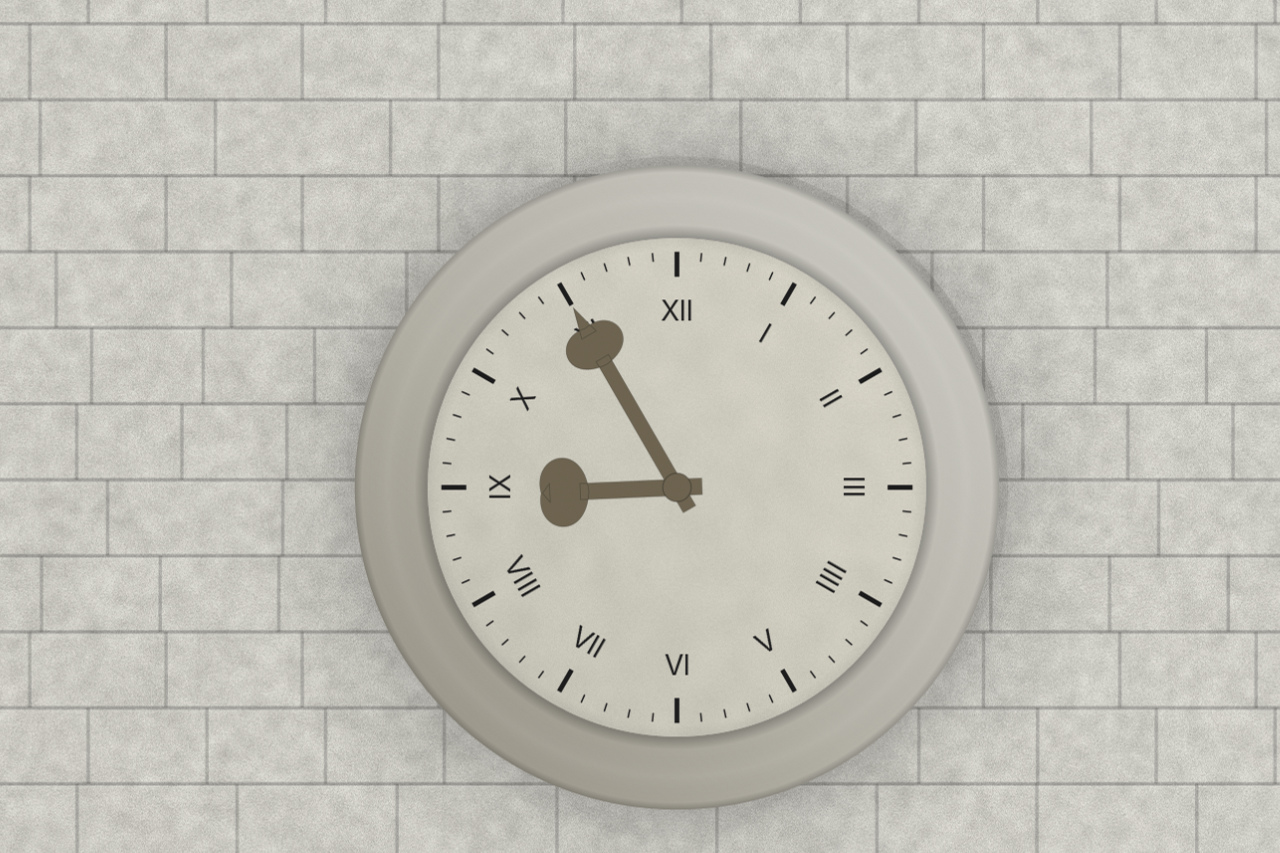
{"hour": 8, "minute": 55}
